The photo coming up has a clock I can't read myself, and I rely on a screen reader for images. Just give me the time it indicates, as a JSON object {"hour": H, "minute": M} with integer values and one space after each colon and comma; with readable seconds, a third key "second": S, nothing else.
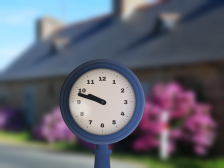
{"hour": 9, "minute": 48}
